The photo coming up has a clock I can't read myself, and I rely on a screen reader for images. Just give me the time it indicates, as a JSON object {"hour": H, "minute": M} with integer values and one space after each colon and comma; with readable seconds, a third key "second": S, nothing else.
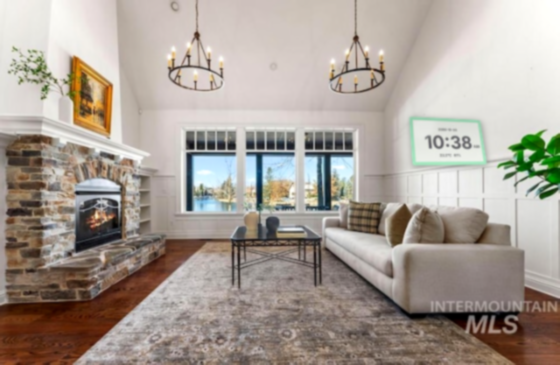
{"hour": 10, "minute": 38}
